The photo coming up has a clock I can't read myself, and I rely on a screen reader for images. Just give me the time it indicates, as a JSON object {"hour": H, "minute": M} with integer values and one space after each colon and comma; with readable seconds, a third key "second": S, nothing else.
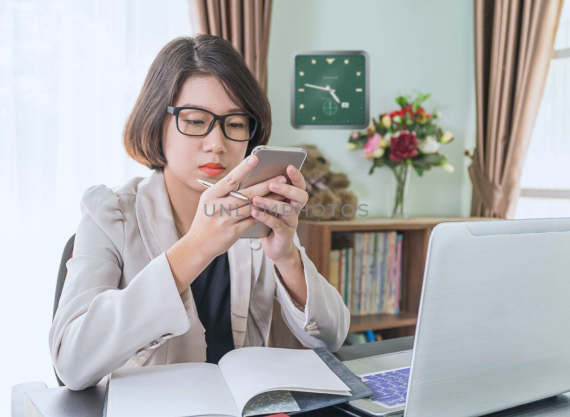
{"hour": 4, "minute": 47}
